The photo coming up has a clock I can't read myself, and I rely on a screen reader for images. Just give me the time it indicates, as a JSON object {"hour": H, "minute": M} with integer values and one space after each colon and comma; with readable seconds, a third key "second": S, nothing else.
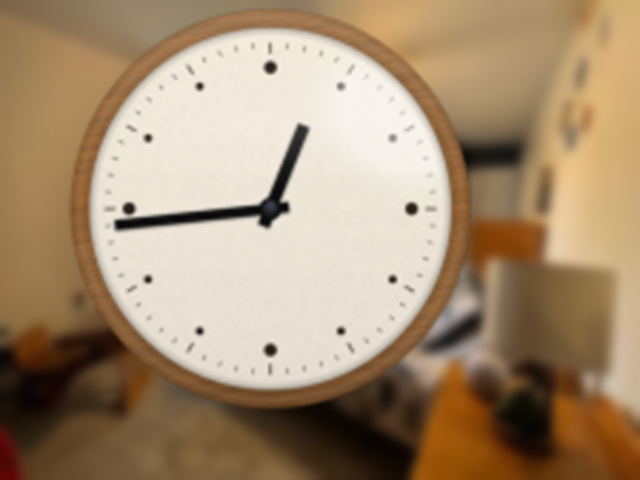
{"hour": 12, "minute": 44}
